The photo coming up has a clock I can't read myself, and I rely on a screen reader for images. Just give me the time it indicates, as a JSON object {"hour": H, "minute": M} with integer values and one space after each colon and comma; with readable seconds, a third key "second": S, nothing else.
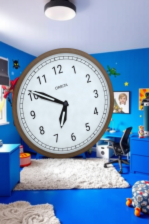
{"hour": 6, "minute": 51}
